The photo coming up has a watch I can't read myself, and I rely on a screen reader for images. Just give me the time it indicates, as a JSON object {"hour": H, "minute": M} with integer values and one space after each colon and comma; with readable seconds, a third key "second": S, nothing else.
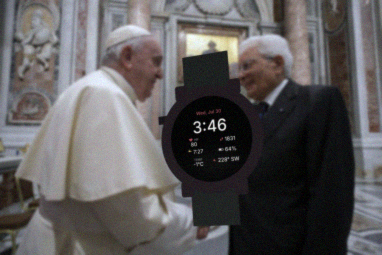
{"hour": 3, "minute": 46}
